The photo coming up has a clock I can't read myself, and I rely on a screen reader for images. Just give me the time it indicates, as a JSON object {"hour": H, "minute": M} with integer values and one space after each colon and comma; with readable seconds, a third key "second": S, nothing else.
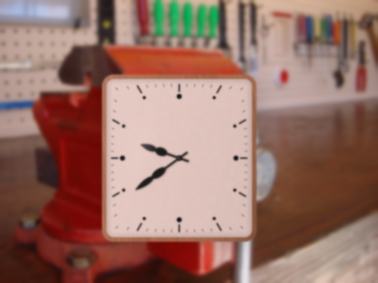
{"hour": 9, "minute": 39}
